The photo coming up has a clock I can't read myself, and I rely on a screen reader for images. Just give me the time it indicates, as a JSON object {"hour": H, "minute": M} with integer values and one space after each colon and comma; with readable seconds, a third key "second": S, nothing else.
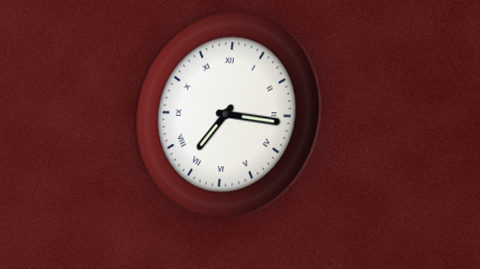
{"hour": 7, "minute": 16}
